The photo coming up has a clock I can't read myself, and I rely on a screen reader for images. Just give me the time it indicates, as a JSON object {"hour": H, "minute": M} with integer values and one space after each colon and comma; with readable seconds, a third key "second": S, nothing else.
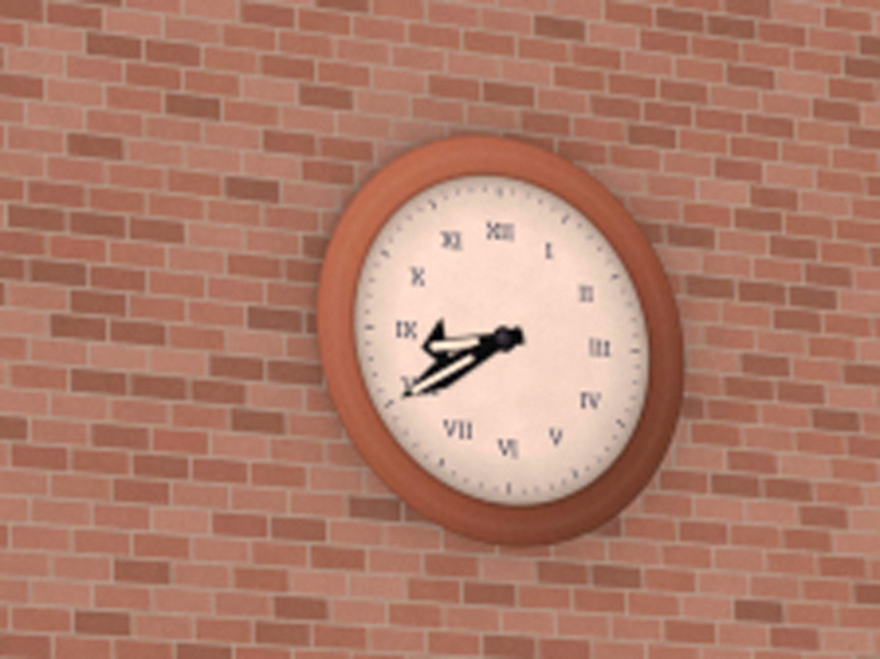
{"hour": 8, "minute": 40}
